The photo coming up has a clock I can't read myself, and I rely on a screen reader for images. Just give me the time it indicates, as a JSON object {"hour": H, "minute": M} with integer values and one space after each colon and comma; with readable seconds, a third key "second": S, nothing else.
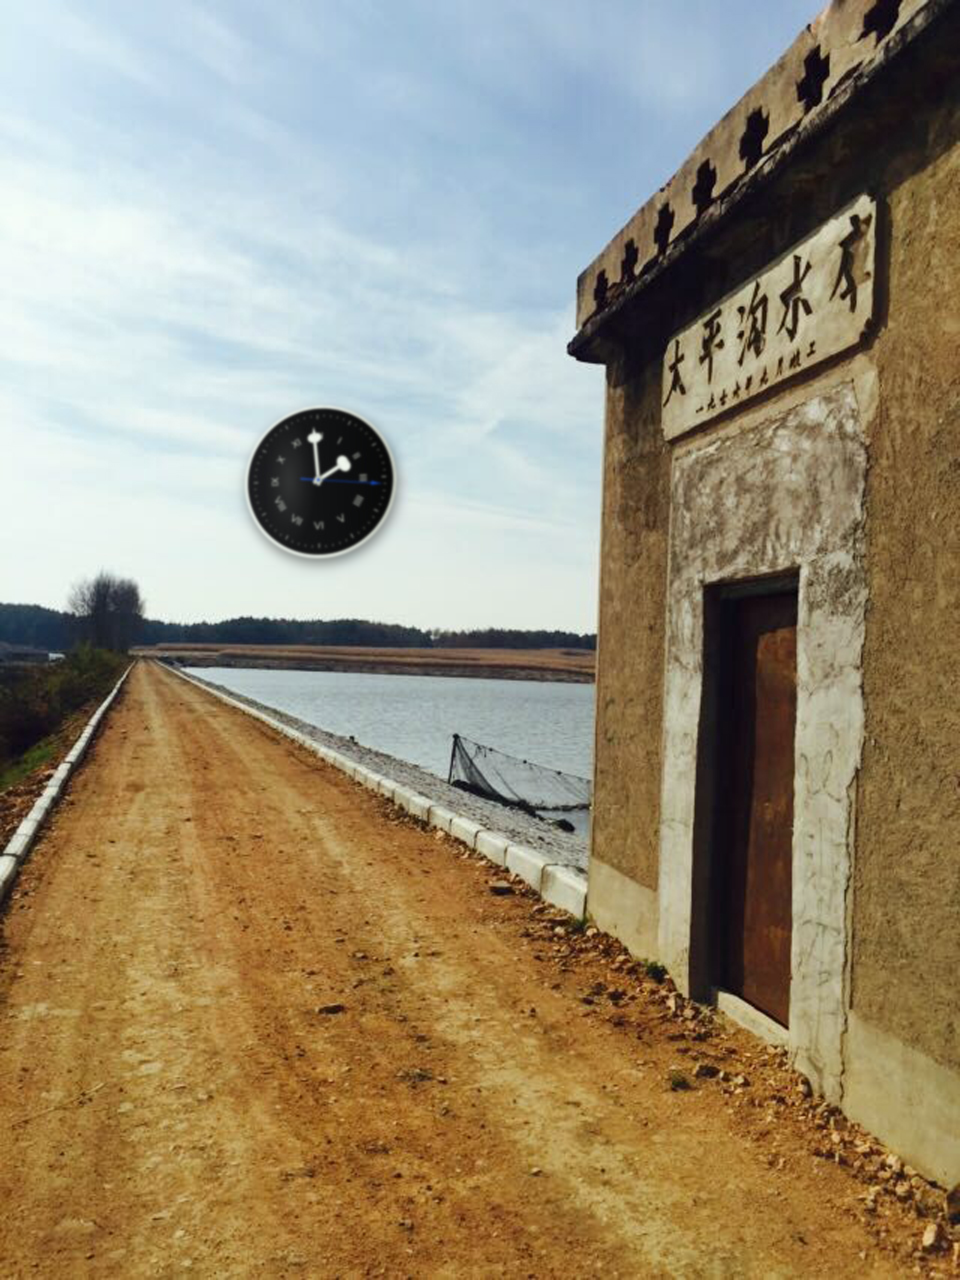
{"hour": 1, "minute": 59, "second": 16}
